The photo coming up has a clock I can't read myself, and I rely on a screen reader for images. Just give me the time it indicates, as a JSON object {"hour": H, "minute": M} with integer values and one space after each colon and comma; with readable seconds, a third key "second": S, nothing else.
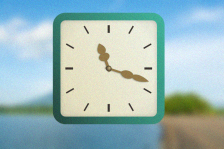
{"hour": 11, "minute": 18}
